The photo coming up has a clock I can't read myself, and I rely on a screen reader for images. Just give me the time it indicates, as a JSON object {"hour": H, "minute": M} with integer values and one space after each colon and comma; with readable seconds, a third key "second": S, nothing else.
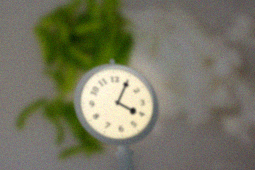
{"hour": 4, "minute": 5}
